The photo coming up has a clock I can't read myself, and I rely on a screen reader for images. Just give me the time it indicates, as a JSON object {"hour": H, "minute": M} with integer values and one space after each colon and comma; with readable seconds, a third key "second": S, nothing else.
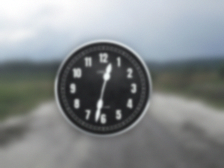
{"hour": 12, "minute": 32}
